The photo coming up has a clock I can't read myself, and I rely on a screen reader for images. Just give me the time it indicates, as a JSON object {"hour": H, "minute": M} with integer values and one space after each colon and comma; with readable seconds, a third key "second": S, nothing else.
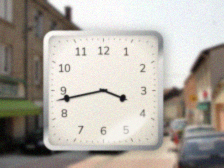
{"hour": 3, "minute": 43}
